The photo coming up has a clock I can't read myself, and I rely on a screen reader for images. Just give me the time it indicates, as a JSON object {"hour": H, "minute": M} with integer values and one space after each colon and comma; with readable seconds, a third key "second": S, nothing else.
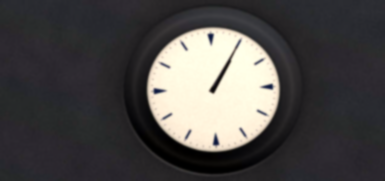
{"hour": 1, "minute": 5}
